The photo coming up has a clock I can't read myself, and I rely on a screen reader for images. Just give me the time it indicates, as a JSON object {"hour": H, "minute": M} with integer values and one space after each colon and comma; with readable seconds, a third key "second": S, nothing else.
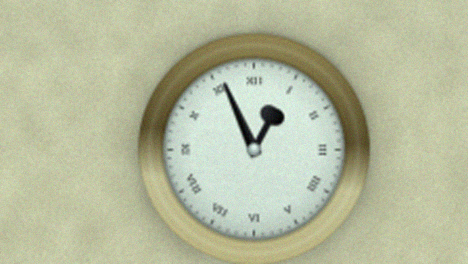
{"hour": 12, "minute": 56}
